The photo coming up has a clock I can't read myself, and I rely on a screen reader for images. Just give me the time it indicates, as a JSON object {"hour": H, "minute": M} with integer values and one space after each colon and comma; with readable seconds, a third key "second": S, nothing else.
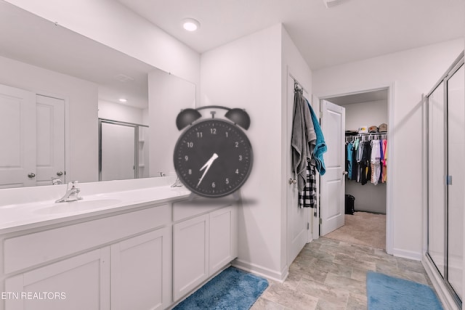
{"hour": 7, "minute": 35}
